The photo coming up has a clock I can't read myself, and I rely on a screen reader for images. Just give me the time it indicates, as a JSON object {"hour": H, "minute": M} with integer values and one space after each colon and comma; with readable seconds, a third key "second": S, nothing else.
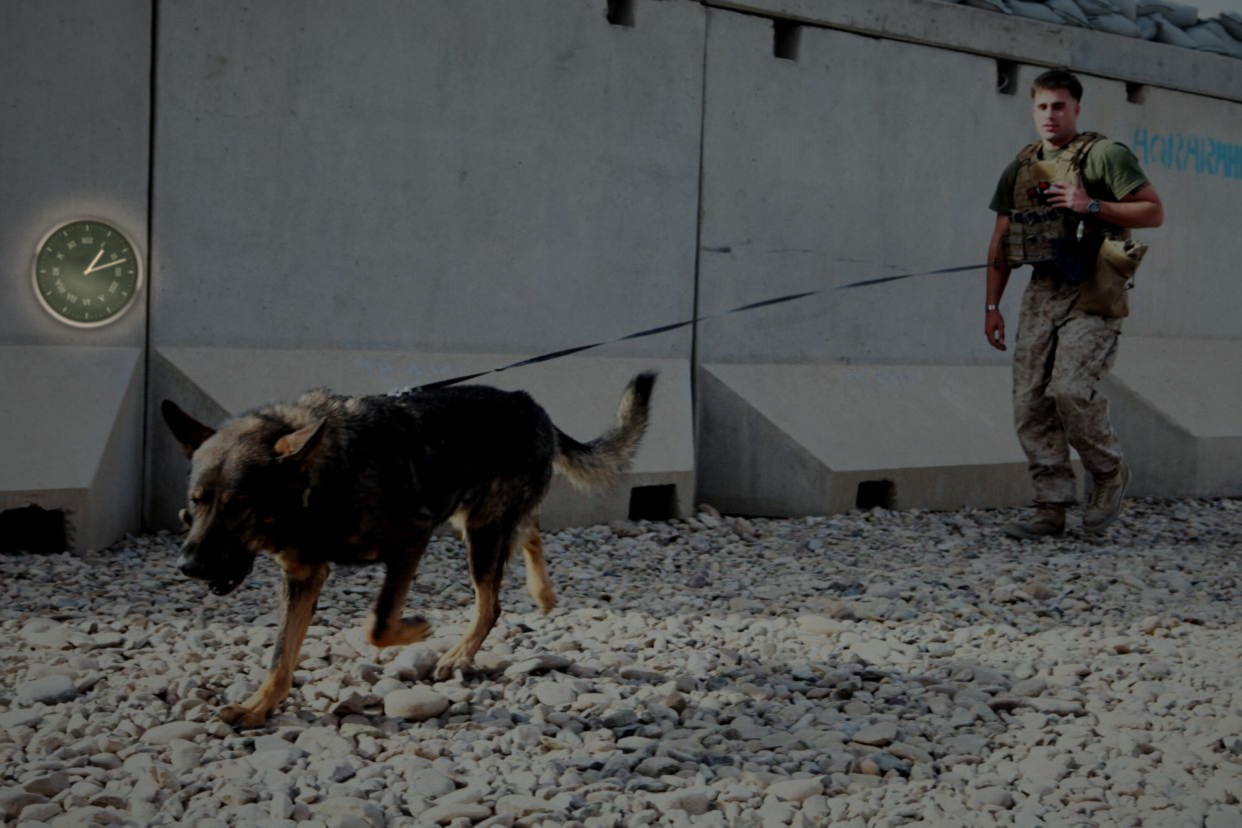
{"hour": 1, "minute": 12}
